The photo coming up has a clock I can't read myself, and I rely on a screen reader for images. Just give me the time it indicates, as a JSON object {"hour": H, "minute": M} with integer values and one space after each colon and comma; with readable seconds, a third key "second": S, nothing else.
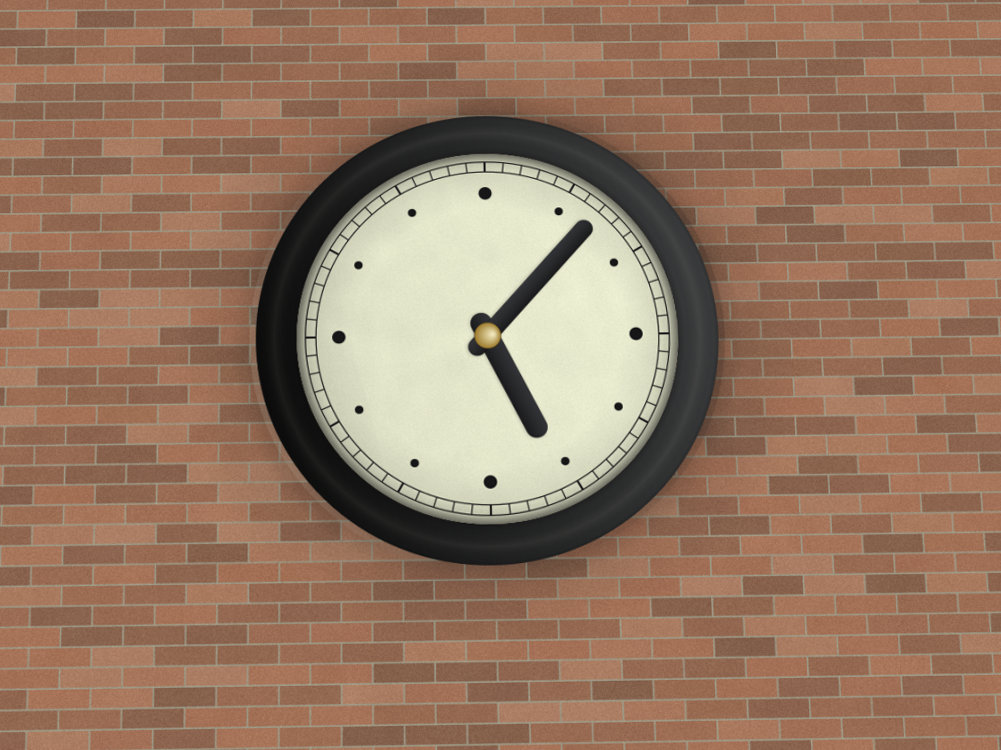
{"hour": 5, "minute": 7}
